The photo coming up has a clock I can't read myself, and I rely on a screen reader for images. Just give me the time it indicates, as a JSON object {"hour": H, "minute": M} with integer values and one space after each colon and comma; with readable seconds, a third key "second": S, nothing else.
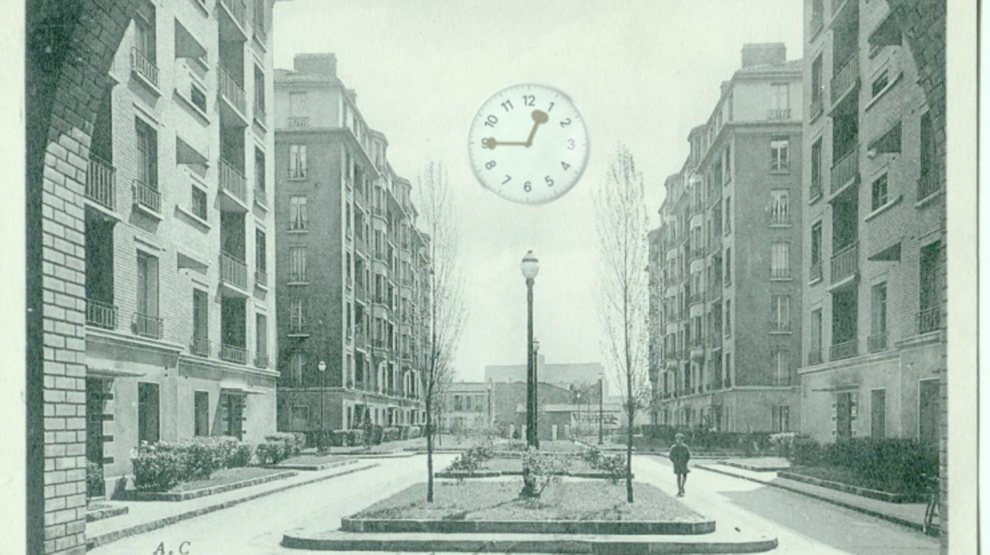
{"hour": 12, "minute": 45}
